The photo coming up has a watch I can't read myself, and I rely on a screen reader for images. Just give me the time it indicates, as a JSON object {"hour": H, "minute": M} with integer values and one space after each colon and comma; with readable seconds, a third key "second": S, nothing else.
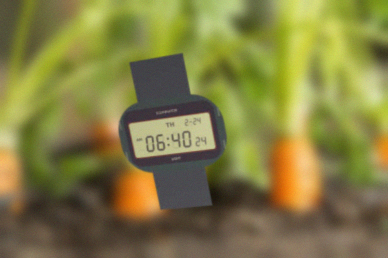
{"hour": 6, "minute": 40, "second": 24}
